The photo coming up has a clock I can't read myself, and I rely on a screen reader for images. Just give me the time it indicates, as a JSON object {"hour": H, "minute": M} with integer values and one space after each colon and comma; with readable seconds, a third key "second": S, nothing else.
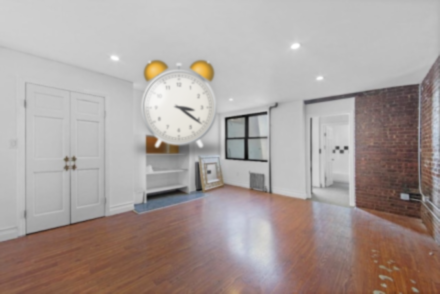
{"hour": 3, "minute": 21}
